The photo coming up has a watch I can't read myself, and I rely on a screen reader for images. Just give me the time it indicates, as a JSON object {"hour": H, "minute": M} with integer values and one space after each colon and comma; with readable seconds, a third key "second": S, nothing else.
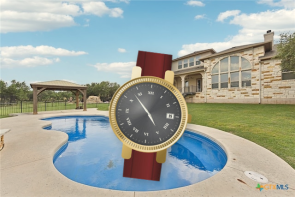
{"hour": 4, "minute": 53}
